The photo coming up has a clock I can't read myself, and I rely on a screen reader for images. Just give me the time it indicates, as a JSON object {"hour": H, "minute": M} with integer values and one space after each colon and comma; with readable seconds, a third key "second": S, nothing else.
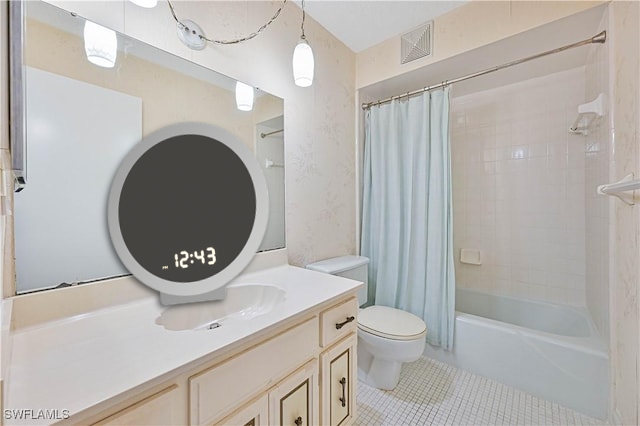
{"hour": 12, "minute": 43}
